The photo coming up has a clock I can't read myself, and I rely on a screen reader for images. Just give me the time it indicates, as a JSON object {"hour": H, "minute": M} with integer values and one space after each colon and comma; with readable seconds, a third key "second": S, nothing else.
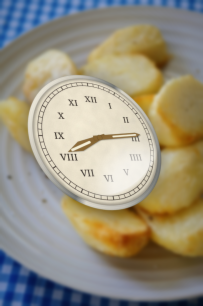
{"hour": 8, "minute": 14}
